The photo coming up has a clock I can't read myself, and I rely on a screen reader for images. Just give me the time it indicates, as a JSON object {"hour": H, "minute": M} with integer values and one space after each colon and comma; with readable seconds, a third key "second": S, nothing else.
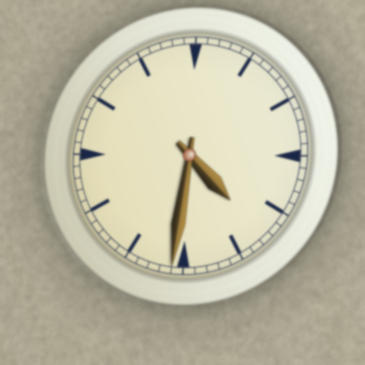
{"hour": 4, "minute": 31}
